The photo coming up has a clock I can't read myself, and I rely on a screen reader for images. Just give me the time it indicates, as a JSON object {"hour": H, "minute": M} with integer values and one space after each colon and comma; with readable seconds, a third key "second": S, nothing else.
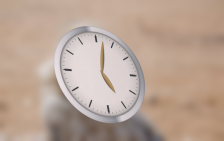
{"hour": 5, "minute": 2}
